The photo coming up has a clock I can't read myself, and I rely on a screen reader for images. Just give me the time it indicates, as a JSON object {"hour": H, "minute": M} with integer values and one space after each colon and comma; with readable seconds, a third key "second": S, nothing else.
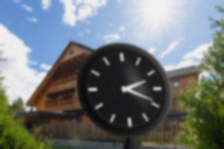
{"hour": 2, "minute": 19}
